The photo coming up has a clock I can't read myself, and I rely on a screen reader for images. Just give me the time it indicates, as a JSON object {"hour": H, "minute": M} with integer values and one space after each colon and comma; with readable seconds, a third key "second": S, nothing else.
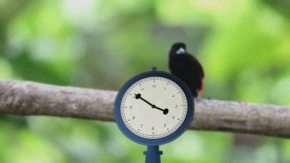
{"hour": 3, "minute": 51}
